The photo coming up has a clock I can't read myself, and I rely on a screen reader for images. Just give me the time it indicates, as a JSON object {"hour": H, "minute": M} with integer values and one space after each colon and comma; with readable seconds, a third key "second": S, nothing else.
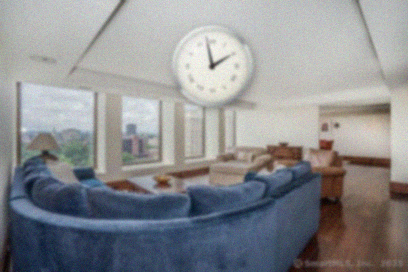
{"hour": 1, "minute": 58}
